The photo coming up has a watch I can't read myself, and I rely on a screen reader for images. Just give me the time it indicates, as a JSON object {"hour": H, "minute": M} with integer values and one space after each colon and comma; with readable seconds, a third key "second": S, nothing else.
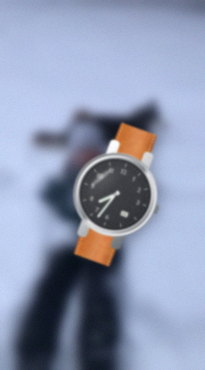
{"hour": 7, "minute": 33}
